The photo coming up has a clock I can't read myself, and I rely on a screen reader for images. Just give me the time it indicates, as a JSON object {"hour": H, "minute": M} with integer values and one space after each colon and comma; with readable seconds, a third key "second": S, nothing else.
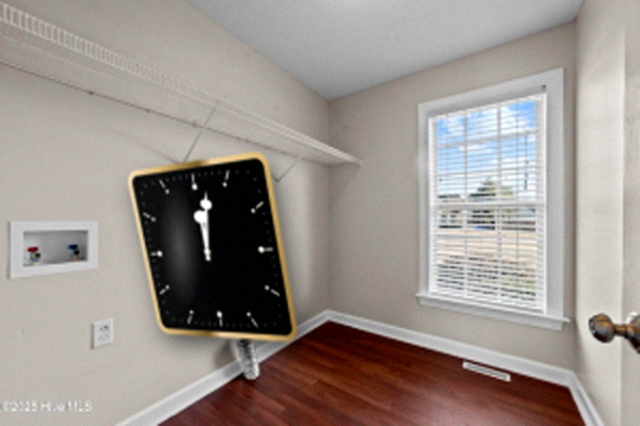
{"hour": 12, "minute": 2}
